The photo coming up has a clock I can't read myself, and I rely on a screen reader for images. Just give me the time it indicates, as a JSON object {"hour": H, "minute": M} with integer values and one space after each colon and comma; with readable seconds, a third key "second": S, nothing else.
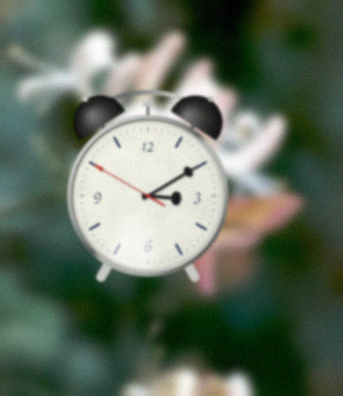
{"hour": 3, "minute": 9, "second": 50}
